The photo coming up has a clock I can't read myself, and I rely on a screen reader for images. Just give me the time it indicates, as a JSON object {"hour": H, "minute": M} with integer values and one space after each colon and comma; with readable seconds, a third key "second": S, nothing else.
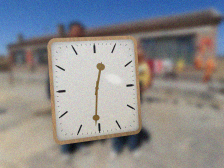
{"hour": 12, "minute": 31}
